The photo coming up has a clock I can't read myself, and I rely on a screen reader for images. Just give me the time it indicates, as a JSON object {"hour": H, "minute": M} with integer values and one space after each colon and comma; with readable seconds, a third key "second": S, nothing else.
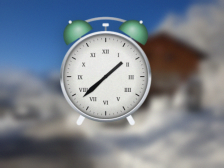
{"hour": 1, "minute": 38}
